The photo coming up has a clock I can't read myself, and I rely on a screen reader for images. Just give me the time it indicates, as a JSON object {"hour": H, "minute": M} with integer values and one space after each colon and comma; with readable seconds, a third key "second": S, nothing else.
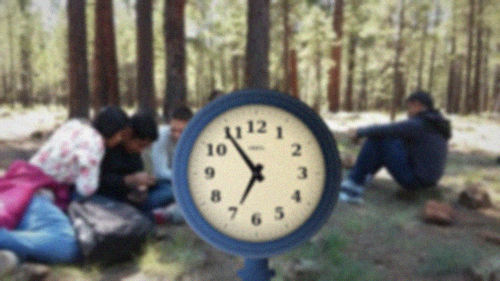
{"hour": 6, "minute": 54}
